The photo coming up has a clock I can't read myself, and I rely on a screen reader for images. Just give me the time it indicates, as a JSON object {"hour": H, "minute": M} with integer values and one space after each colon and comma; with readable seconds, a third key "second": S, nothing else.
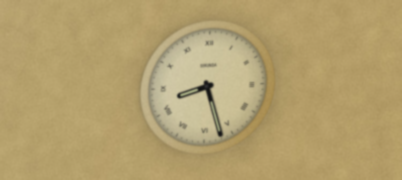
{"hour": 8, "minute": 27}
